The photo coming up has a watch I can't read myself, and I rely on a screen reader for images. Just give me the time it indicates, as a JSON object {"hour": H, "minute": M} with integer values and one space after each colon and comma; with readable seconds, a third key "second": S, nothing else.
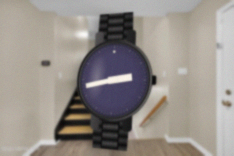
{"hour": 2, "minute": 43}
